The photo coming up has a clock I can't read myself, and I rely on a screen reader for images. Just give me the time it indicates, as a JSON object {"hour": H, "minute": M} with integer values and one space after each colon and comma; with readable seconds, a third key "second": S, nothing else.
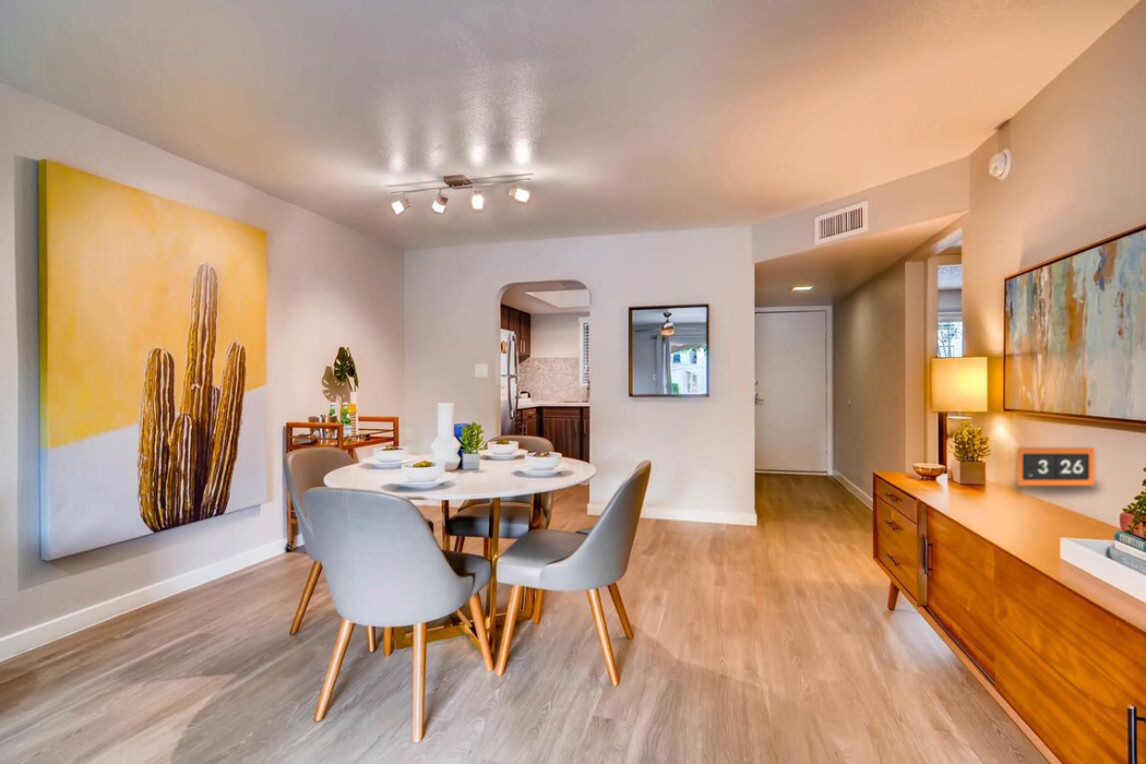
{"hour": 3, "minute": 26}
